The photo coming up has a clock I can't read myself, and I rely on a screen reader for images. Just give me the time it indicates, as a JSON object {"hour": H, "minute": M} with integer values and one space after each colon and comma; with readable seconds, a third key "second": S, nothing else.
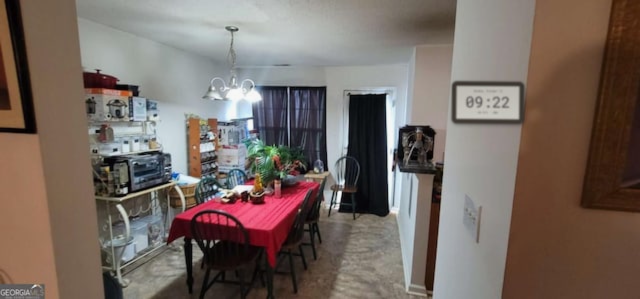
{"hour": 9, "minute": 22}
